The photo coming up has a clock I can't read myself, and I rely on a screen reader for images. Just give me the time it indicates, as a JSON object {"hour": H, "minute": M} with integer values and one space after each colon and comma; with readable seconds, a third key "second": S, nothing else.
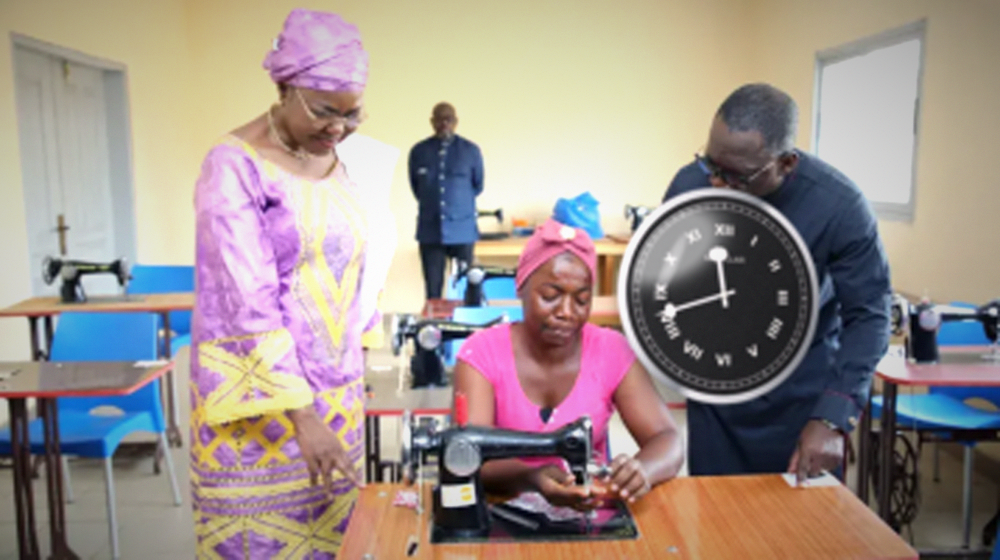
{"hour": 11, "minute": 42}
